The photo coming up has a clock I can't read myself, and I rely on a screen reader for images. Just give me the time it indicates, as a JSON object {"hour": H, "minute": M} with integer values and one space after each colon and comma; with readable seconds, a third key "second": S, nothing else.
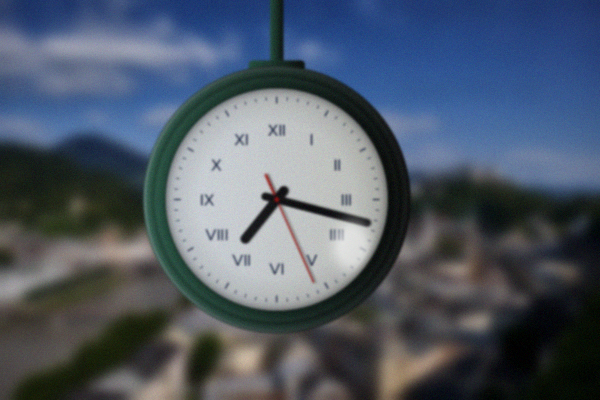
{"hour": 7, "minute": 17, "second": 26}
